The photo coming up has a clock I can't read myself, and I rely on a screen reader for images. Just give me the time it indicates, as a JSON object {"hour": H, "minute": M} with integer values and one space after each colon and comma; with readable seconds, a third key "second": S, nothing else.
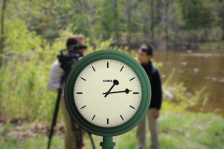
{"hour": 1, "minute": 14}
